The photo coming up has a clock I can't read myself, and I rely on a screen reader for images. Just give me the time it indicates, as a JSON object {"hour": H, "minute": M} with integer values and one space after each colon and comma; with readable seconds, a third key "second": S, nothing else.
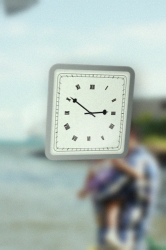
{"hour": 2, "minute": 51}
